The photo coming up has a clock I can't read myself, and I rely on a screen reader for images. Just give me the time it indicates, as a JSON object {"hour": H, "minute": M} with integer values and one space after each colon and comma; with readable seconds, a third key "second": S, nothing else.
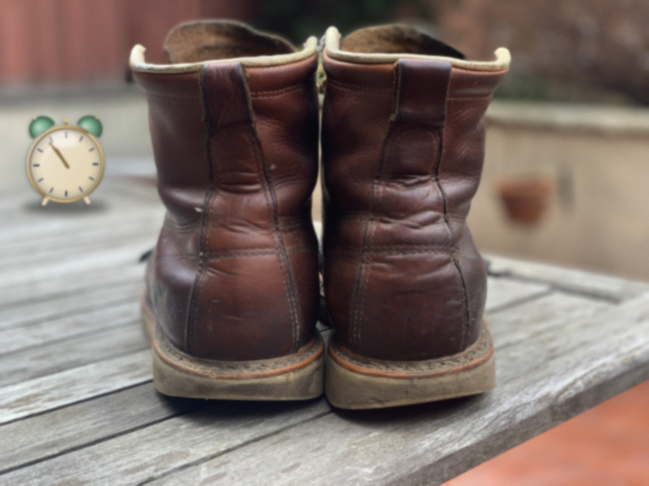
{"hour": 10, "minute": 54}
